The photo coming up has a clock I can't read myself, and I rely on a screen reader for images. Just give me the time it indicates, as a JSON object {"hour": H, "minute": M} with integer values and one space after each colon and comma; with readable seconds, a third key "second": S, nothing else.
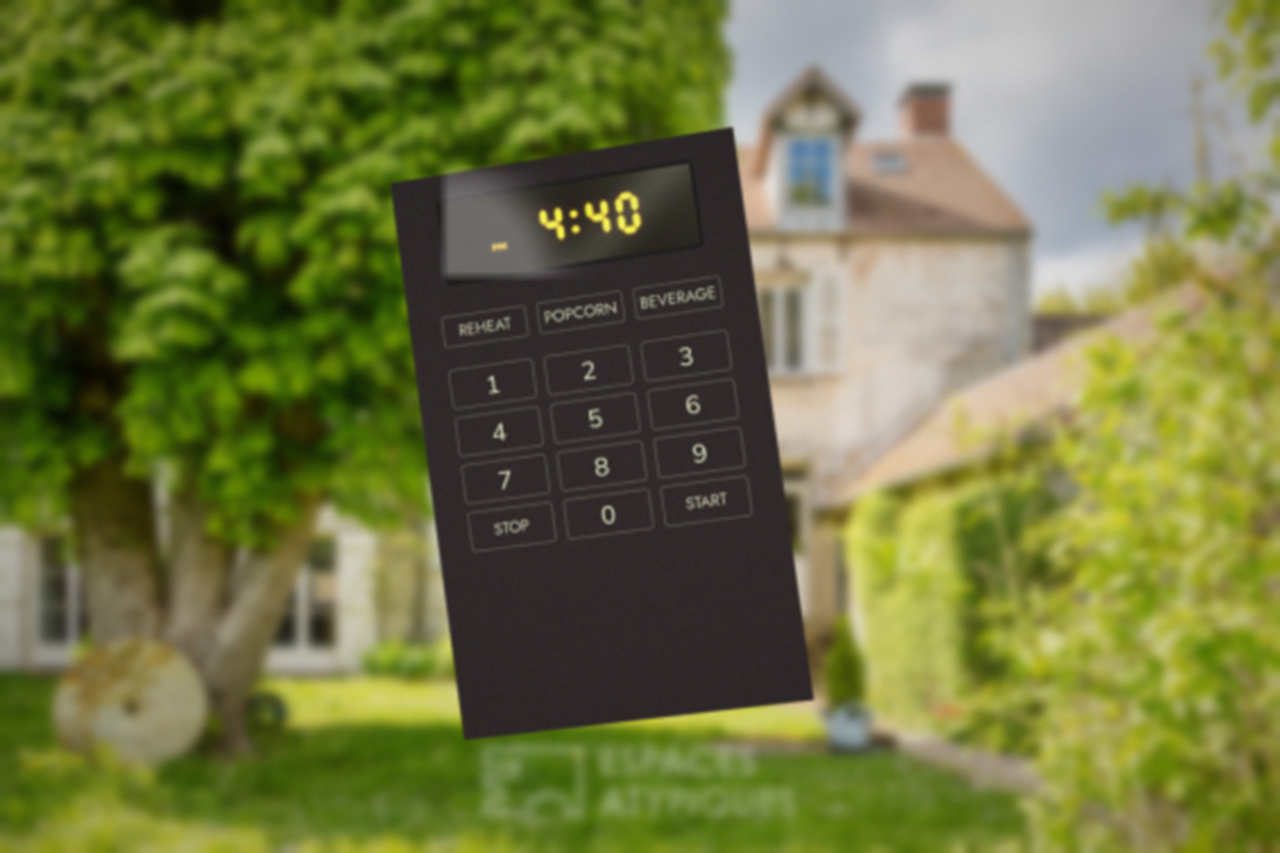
{"hour": 4, "minute": 40}
